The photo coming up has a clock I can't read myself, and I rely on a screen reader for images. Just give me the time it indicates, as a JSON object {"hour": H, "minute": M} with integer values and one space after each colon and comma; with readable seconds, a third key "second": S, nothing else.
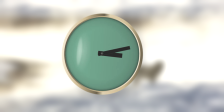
{"hour": 3, "minute": 13}
